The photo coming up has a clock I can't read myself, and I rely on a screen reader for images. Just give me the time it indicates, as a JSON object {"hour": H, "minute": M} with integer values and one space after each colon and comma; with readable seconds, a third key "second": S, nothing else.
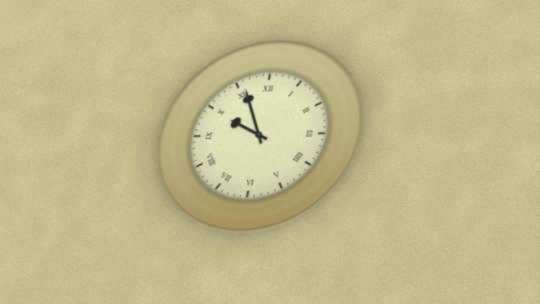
{"hour": 9, "minute": 56}
